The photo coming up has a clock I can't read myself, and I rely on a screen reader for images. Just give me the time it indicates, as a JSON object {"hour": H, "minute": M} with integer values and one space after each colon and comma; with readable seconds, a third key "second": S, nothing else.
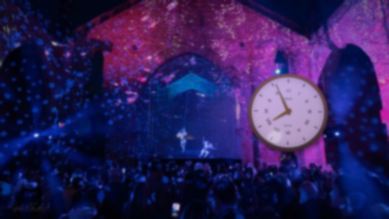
{"hour": 7, "minute": 56}
